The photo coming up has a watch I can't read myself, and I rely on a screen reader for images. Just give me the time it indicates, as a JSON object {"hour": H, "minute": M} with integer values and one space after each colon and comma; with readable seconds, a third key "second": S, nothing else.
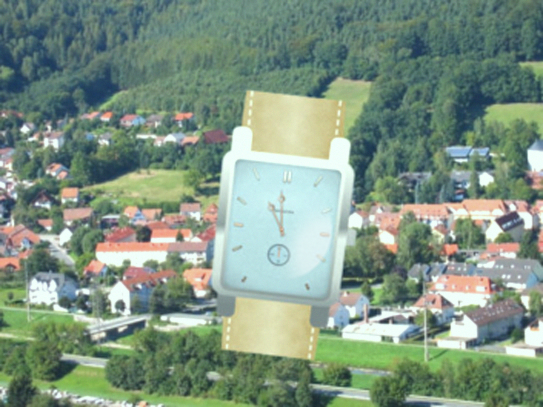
{"hour": 10, "minute": 59}
